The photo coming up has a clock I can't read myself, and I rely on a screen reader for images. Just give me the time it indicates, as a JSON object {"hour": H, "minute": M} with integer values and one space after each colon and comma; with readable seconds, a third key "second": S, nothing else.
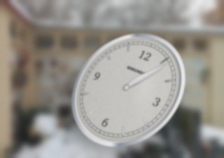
{"hour": 1, "minute": 6}
